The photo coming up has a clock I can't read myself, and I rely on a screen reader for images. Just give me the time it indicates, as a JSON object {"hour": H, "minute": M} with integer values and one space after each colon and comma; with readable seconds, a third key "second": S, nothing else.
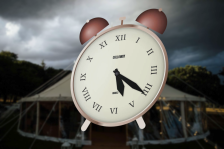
{"hour": 5, "minute": 21}
